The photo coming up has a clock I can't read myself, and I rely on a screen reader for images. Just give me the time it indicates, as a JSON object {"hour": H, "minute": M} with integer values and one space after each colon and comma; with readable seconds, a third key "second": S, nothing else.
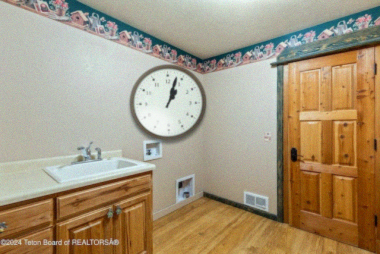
{"hour": 1, "minute": 3}
